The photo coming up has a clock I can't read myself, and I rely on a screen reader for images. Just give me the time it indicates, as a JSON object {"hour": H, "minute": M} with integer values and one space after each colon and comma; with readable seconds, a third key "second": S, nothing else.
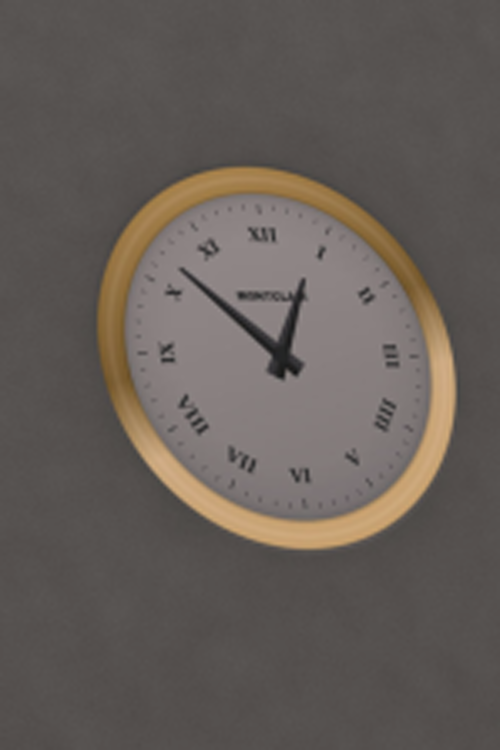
{"hour": 12, "minute": 52}
